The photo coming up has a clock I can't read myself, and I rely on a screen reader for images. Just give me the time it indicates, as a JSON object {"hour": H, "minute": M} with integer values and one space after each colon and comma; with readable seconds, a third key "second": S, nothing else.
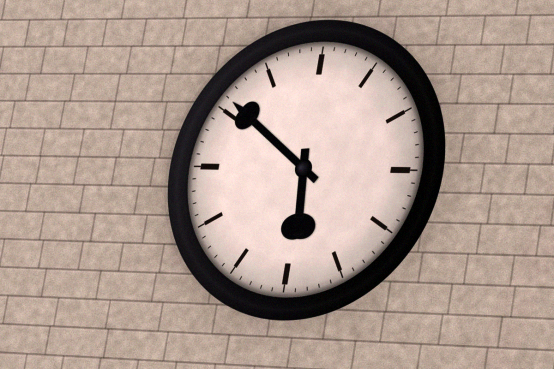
{"hour": 5, "minute": 51}
